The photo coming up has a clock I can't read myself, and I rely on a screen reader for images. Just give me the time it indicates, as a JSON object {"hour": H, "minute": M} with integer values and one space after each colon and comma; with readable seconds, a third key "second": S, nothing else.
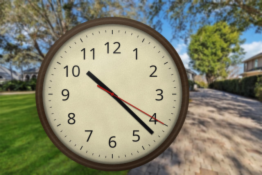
{"hour": 10, "minute": 22, "second": 20}
